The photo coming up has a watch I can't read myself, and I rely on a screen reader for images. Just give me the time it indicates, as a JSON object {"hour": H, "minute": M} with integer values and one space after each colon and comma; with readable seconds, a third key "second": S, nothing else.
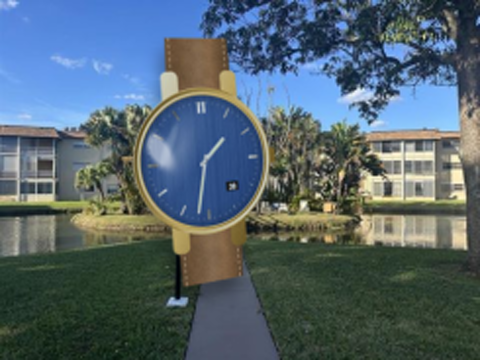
{"hour": 1, "minute": 32}
